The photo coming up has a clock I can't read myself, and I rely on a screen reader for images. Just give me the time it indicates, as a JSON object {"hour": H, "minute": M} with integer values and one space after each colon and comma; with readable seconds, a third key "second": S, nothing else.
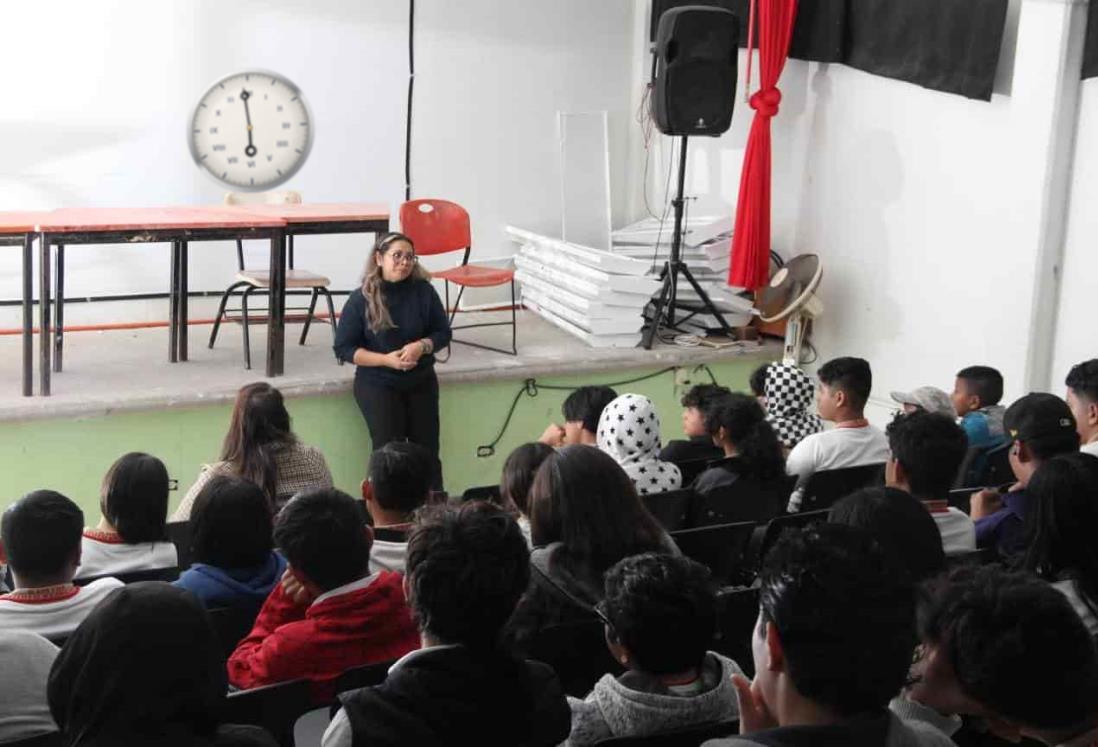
{"hour": 5, "minute": 59}
